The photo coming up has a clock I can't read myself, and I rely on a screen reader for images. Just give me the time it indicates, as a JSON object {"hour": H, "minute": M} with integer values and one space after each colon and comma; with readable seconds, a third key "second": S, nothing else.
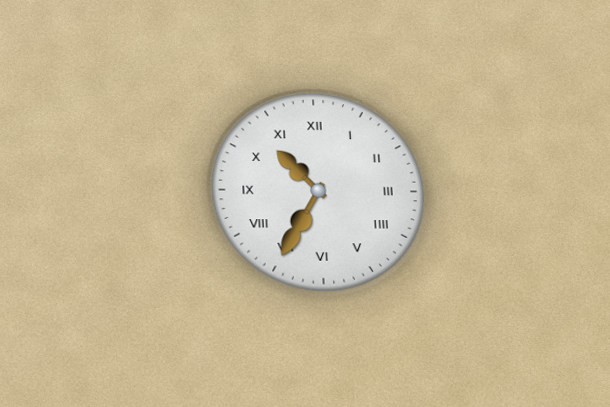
{"hour": 10, "minute": 35}
